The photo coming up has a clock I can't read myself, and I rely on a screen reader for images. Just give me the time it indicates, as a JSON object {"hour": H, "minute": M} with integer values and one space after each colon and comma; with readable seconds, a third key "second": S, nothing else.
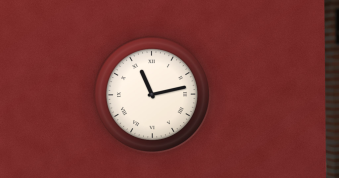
{"hour": 11, "minute": 13}
